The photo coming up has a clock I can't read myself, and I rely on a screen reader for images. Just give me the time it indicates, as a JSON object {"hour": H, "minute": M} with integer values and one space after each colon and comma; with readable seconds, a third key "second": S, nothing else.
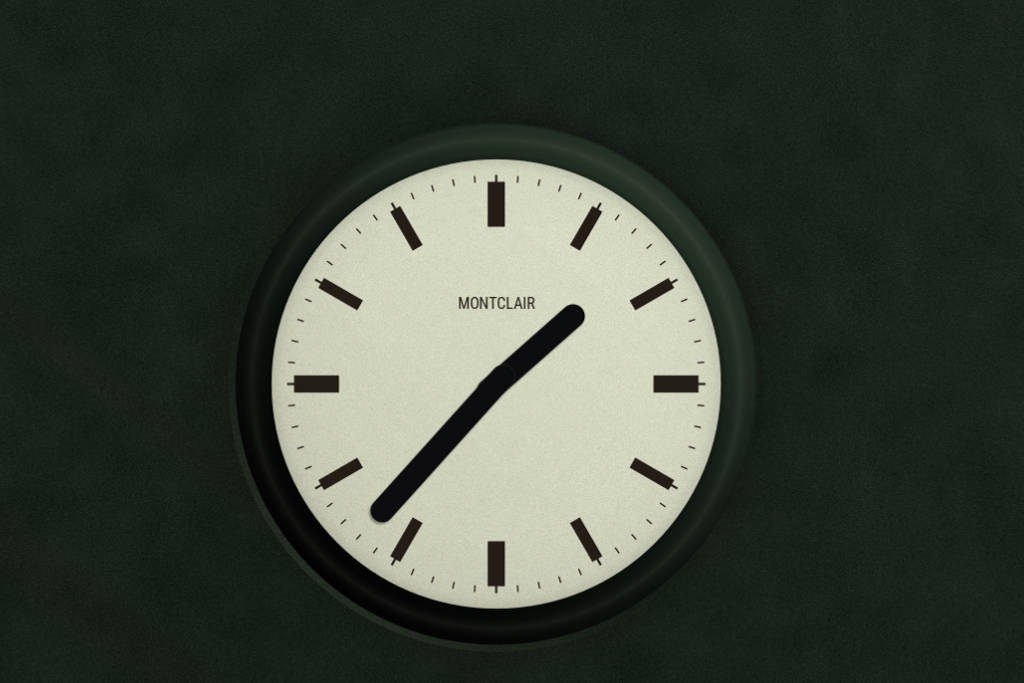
{"hour": 1, "minute": 37}
